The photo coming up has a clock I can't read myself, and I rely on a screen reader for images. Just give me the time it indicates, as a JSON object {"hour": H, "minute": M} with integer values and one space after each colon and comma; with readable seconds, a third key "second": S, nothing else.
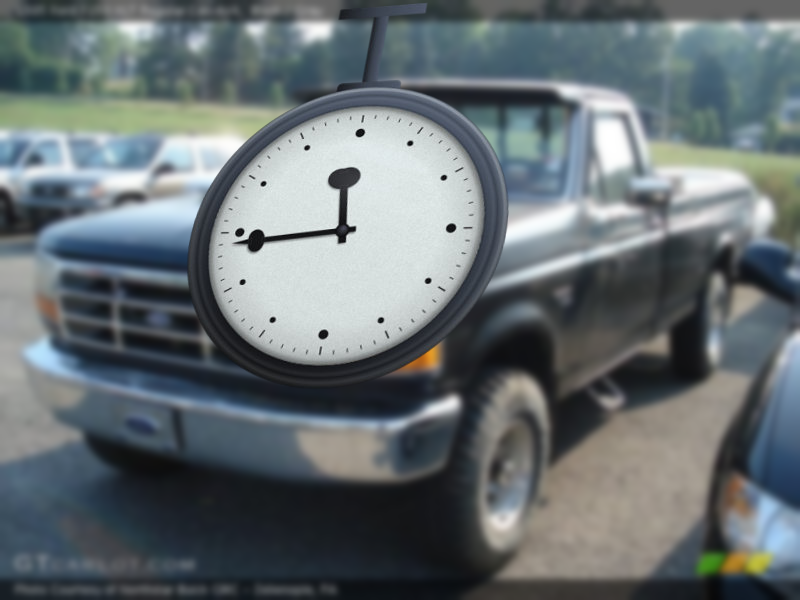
{"hour": 11, "minute": 44}
